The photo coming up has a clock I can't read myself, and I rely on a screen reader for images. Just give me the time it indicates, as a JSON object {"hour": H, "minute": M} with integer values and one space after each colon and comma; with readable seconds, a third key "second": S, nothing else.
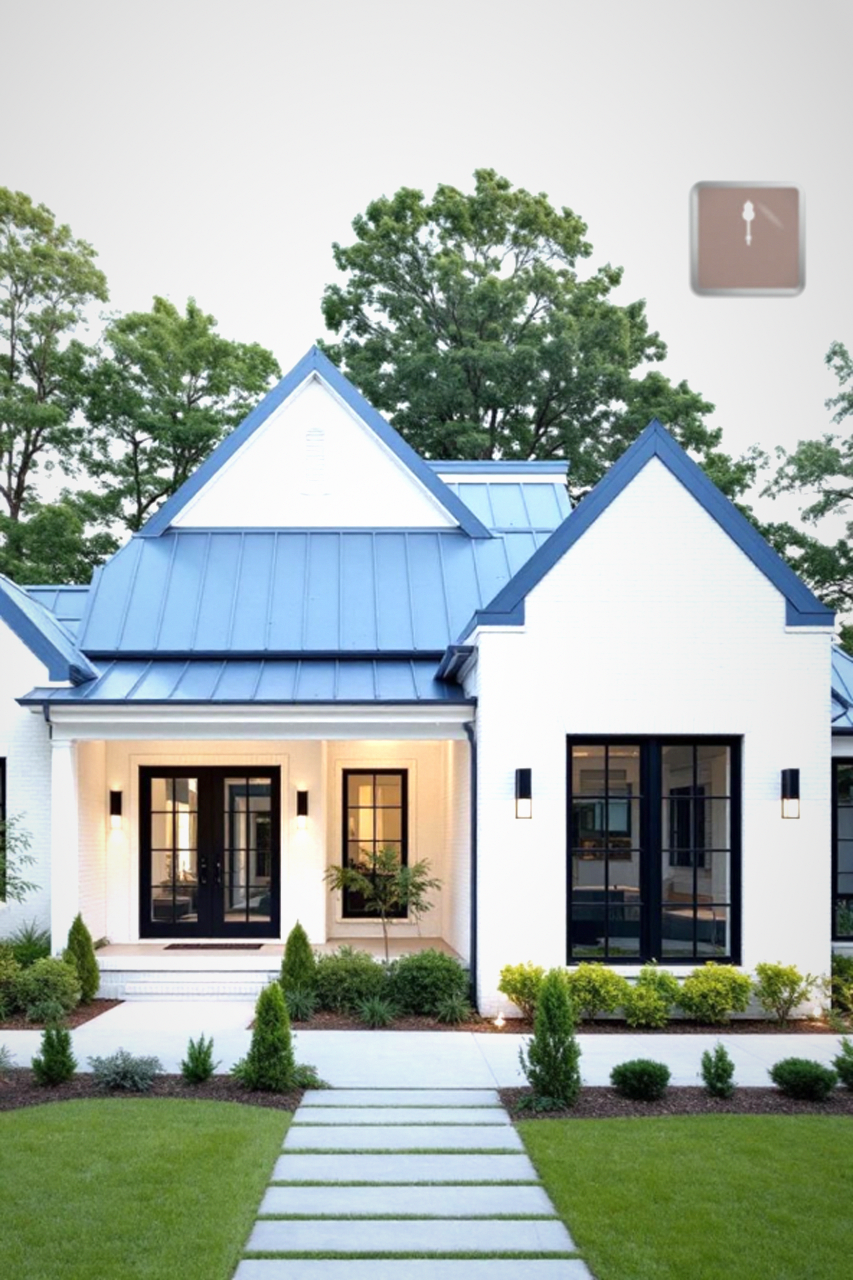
{"hour": 12, "minute": 0}
